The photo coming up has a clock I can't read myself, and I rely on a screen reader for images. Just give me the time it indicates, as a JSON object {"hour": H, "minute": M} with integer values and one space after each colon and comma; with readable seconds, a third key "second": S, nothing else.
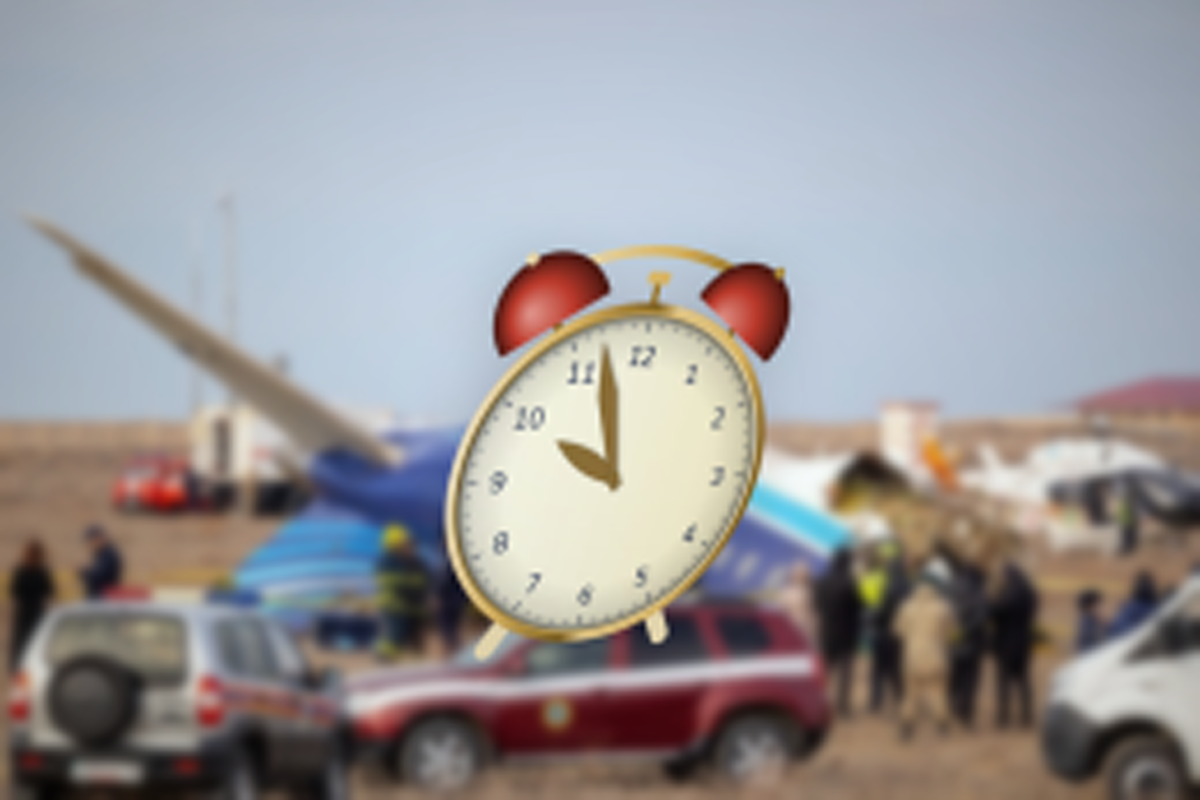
{"hour": 9, "minute": 57}
